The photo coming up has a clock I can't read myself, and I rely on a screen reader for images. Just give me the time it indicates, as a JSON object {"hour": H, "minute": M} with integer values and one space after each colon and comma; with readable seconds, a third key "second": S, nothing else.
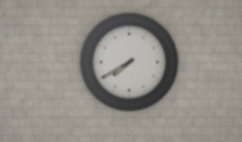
{"hour": 7, "minute": 40}
